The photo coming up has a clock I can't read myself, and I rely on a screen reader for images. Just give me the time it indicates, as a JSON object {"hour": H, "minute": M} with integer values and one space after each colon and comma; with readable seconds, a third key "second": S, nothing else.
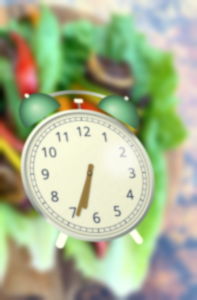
{"hour": 6, "minute": 34}
